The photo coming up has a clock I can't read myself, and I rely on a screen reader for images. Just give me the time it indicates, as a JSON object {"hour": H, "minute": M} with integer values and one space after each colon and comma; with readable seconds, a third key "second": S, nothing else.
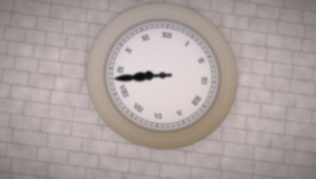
{"hour": 8, "minute": 43}
